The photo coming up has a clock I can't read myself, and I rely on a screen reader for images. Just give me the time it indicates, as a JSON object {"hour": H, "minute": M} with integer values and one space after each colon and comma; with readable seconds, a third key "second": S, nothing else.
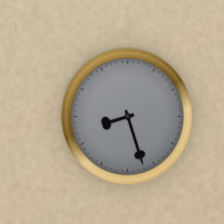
{"hour": 8, "minute": 27}
